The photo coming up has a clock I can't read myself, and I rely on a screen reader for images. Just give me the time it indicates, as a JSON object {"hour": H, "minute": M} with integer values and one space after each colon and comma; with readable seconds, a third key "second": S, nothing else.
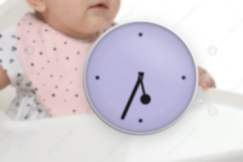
{"hour": 5, "minute": 34}
